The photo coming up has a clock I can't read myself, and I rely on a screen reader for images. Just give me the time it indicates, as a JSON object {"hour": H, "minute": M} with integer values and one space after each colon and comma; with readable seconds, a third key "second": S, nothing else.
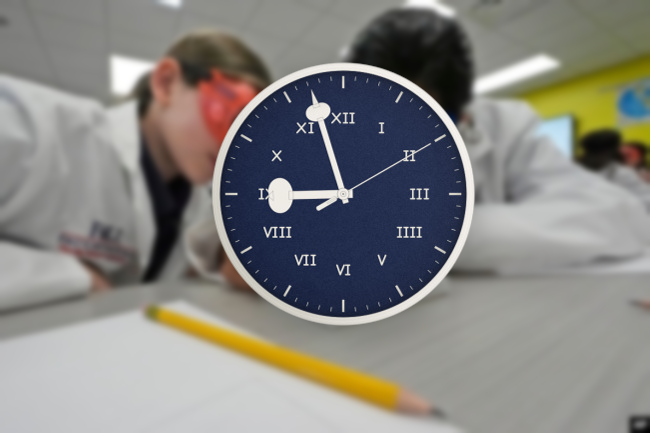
{"hour": 8, "minute": 57, "second": 10}
